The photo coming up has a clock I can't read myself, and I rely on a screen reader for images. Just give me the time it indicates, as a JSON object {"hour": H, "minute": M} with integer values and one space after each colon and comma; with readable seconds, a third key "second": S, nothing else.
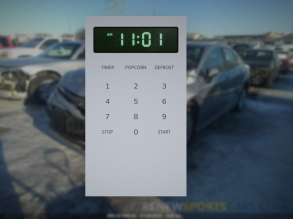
{"hour": 11, "minute": 1}
